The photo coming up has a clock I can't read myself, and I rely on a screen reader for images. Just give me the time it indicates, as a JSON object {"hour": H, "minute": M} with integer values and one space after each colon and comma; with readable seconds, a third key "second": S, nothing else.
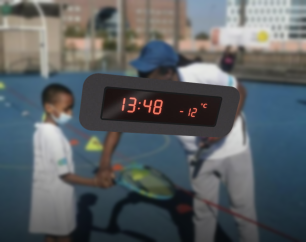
{"hour": 13, "minute": 48}
